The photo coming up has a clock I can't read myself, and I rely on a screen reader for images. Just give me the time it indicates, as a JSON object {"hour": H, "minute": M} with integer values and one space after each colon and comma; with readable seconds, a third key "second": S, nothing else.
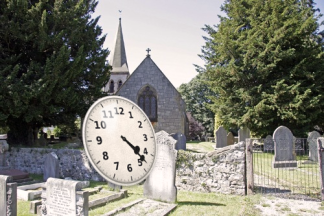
{"hour": 4, "minute": 23}
